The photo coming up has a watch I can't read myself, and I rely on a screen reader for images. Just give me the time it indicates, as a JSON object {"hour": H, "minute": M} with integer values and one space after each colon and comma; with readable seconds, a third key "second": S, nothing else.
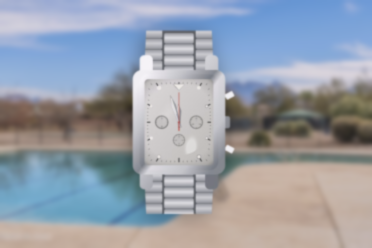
{"hour": 11, "minute": 57}
